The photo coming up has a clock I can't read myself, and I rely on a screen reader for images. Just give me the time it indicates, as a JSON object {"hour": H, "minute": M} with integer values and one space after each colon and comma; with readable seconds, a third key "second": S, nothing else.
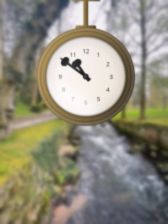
{"hour": 10, "minute": 51}
